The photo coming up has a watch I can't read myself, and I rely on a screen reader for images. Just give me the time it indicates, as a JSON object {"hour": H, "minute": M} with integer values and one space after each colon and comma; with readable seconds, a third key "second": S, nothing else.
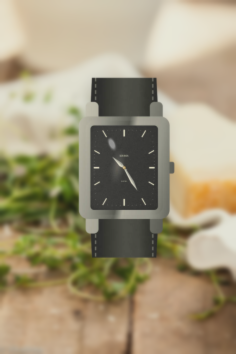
{"hour": 10, "minute": 25}
